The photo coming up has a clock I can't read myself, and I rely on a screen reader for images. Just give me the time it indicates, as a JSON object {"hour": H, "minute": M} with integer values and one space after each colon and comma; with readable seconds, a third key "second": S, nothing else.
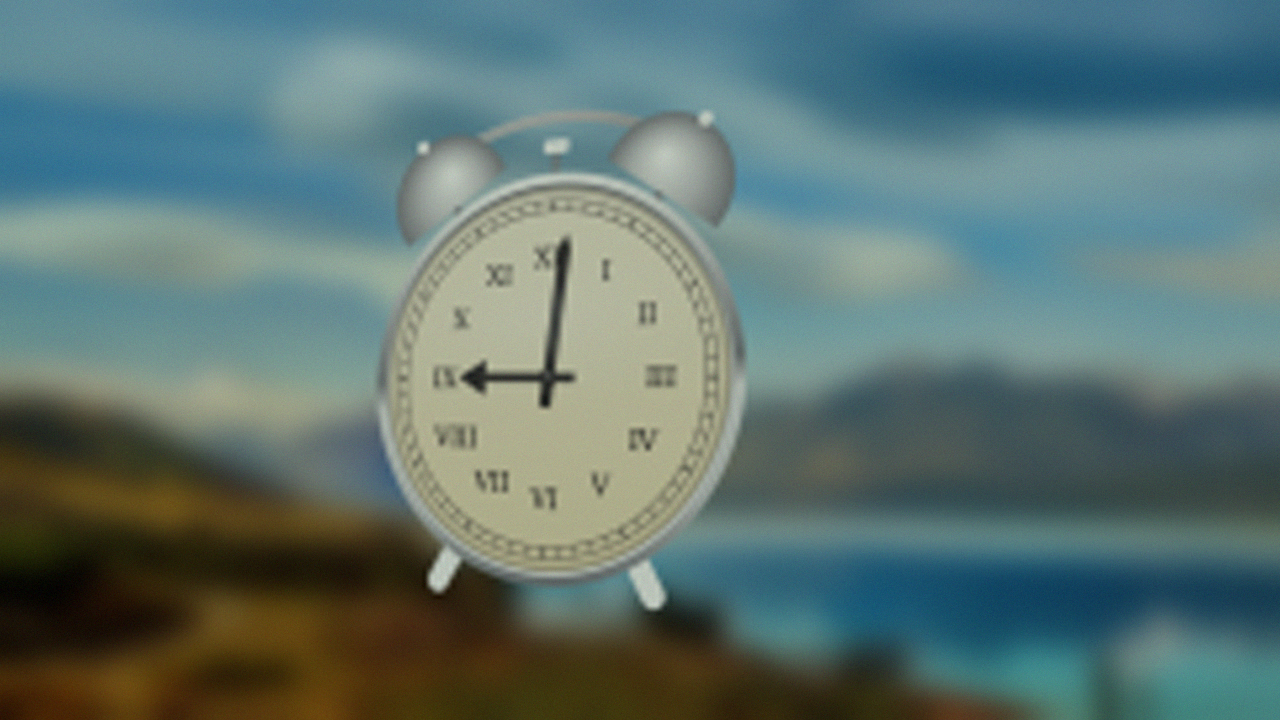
{"hour": 9, "minute": 1}
